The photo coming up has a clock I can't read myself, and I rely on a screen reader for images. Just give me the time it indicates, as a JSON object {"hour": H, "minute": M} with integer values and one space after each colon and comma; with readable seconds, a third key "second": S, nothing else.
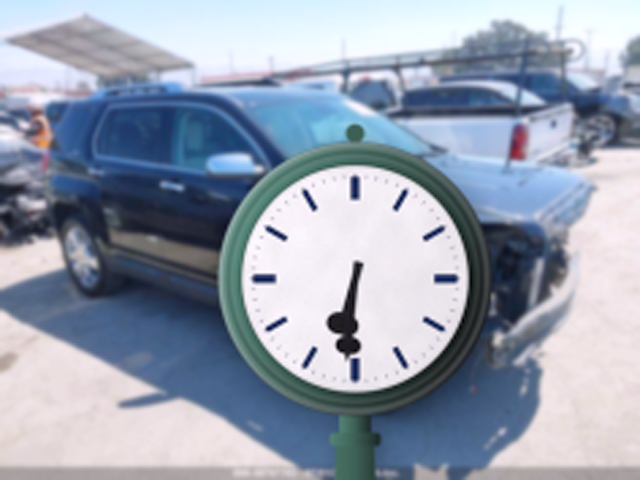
{"hour": 6, "minute": 31}
